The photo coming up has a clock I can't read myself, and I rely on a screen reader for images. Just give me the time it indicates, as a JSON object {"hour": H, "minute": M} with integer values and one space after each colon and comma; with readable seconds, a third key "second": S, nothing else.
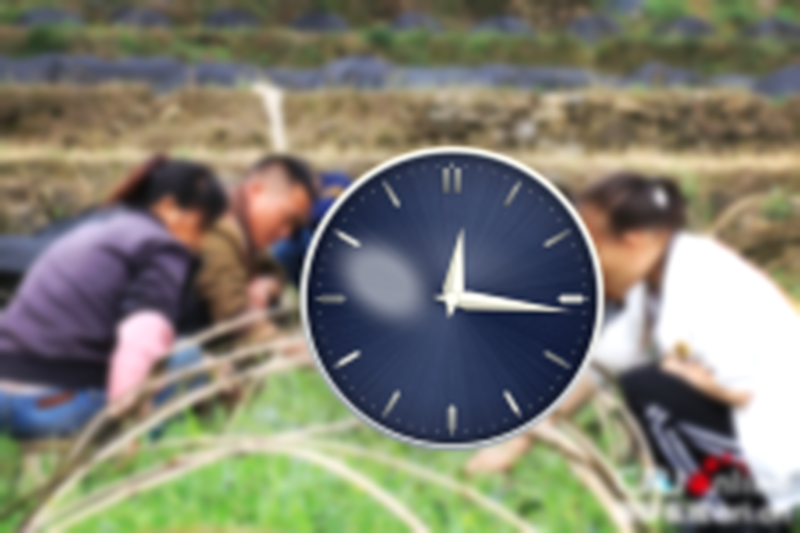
{"hour": 12, "minute": 16}
